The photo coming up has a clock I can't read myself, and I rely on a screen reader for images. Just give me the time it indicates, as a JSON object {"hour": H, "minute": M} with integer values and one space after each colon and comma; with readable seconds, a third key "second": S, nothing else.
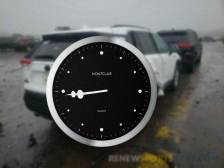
{"hour": 8, "minute": 44}
